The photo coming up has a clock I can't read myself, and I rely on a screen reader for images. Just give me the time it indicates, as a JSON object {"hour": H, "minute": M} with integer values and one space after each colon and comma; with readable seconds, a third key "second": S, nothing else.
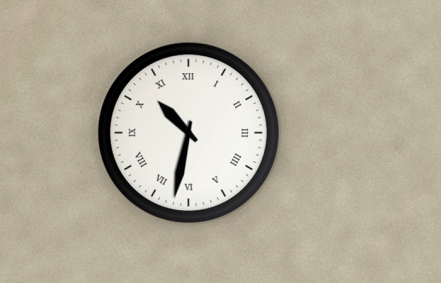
{"hour": 10, "minute": 32}
